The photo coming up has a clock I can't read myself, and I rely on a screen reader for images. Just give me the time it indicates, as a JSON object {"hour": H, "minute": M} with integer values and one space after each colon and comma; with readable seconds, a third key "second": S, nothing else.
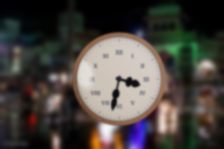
{"hour": 3, "minute": 32}
